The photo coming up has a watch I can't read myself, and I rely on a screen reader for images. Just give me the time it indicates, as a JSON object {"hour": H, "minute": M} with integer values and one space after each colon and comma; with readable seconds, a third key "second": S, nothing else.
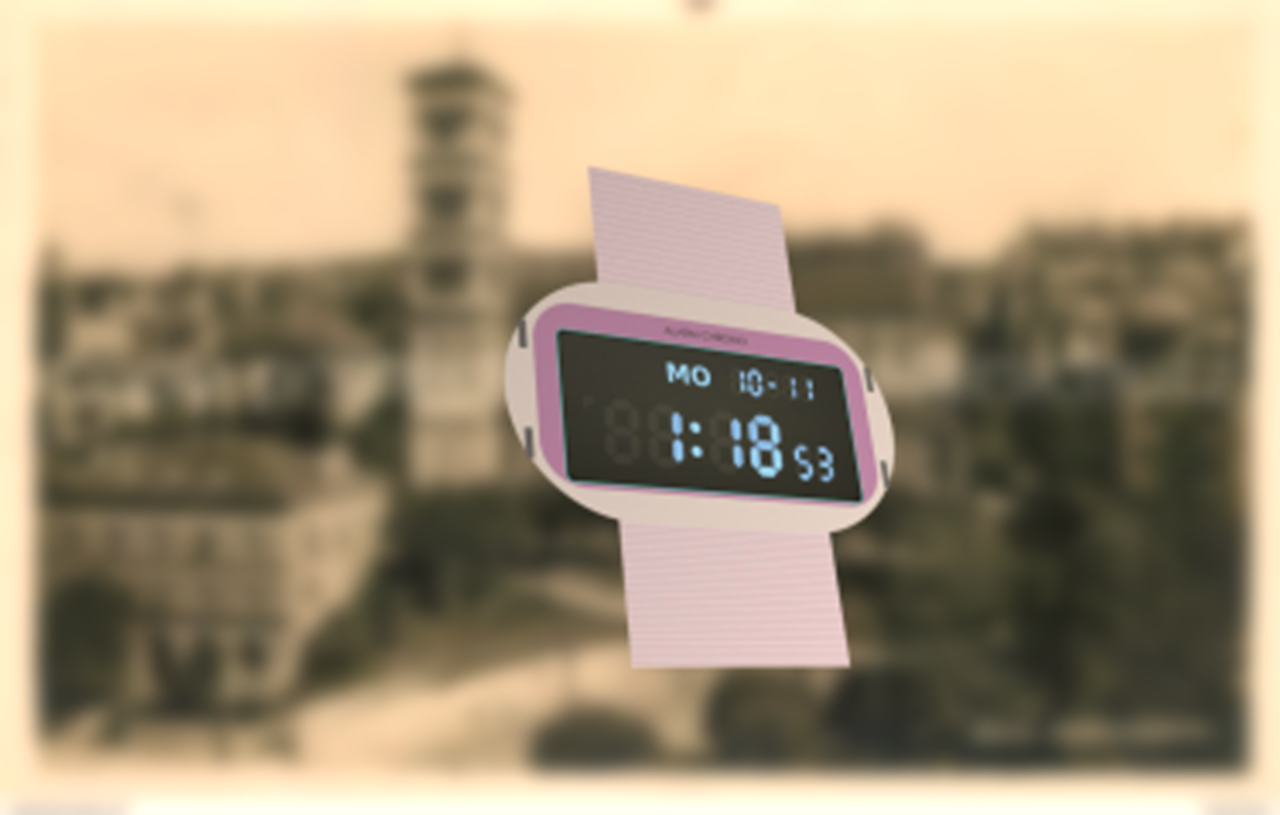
{"hour": 1, "minute": 18, "second": 53}
